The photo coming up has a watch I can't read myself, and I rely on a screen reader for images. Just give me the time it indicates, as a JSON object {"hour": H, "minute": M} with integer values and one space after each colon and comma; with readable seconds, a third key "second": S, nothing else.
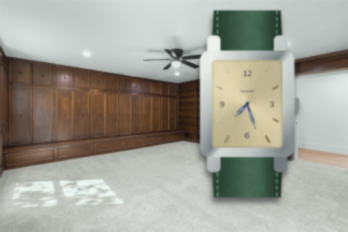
{"hour": 7, "minute": 27}
